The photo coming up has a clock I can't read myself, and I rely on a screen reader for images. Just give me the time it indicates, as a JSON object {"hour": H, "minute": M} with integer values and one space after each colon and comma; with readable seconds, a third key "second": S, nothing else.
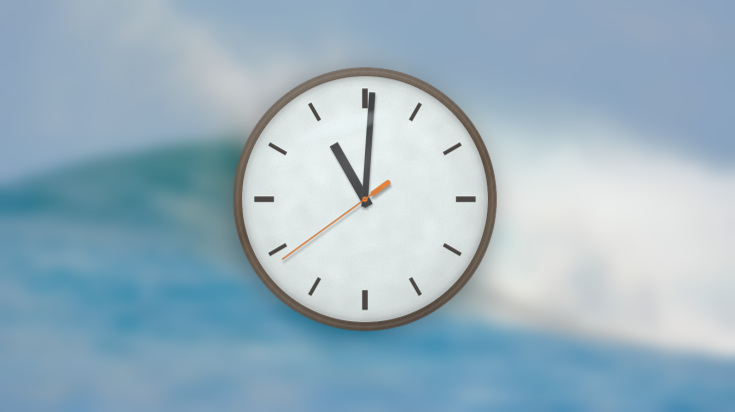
{"hour": 11, "minute": 0, "second": 39}
